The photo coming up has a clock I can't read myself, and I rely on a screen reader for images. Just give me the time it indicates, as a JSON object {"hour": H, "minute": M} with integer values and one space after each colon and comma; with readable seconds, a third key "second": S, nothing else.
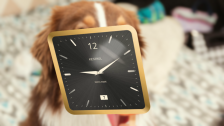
{"hour": 9, "minute": 10}
